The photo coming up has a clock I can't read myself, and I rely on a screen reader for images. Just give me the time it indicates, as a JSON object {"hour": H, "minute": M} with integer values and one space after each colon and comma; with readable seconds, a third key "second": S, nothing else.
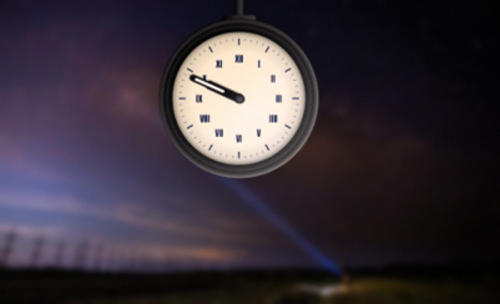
{"hour": 9, "minute": 49}
